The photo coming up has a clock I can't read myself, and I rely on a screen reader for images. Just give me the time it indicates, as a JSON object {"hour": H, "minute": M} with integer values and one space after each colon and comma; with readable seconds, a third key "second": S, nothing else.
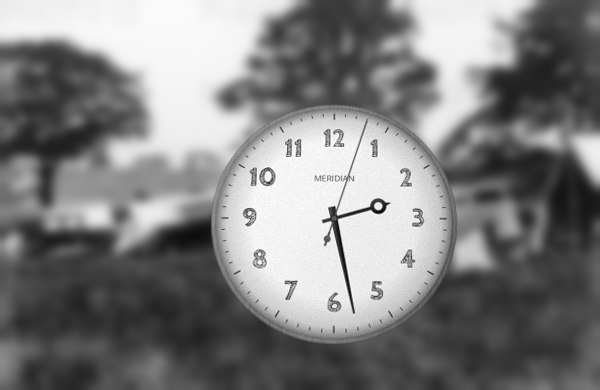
{"hour": 2, "minute": 28, "second": 3}
